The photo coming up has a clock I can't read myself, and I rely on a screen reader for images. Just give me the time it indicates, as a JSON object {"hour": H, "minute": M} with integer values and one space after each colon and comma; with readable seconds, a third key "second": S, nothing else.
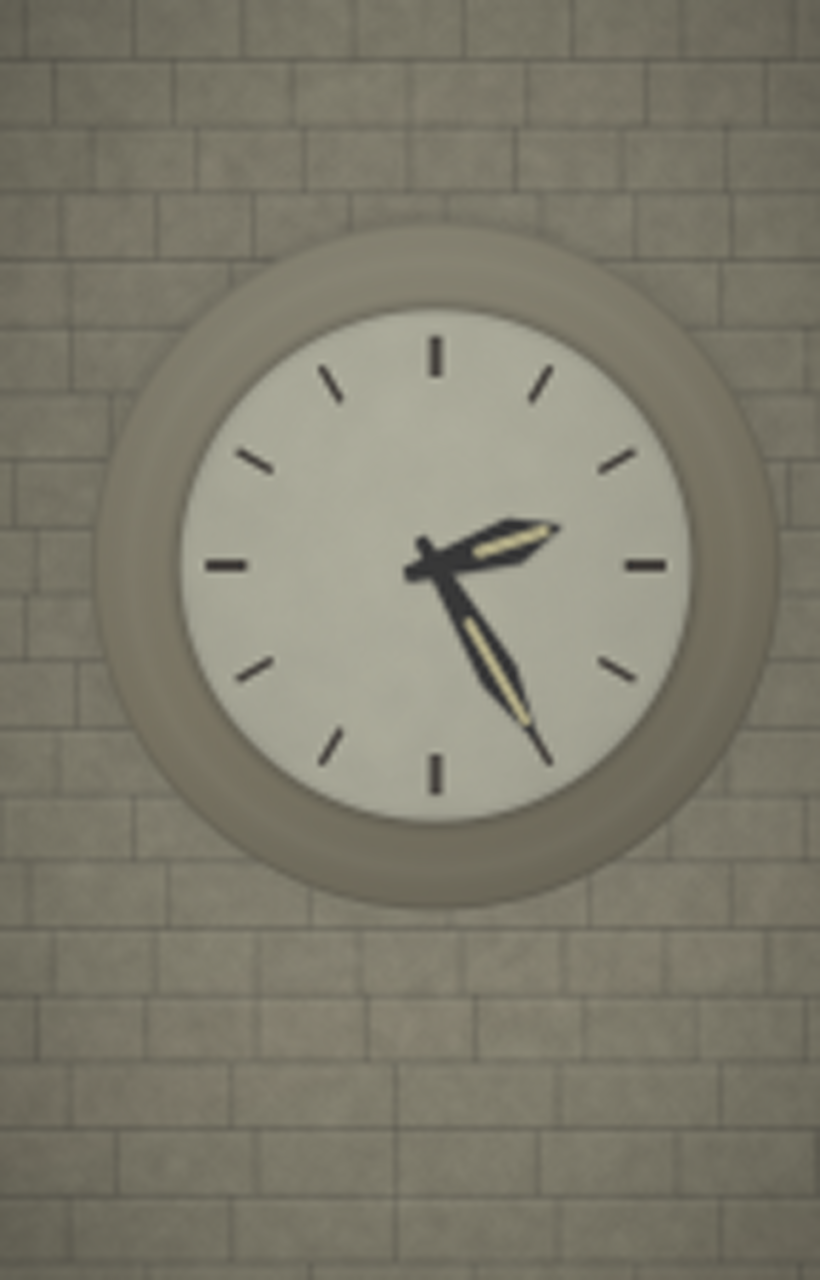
{"hour": 2, "minute": 25}
